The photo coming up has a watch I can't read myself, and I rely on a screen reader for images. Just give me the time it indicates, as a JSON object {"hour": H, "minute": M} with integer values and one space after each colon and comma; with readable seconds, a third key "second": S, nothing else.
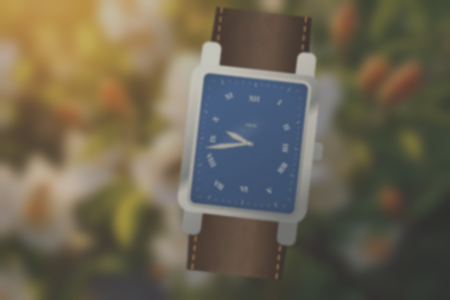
{"hour": 9, "minute": 43}
